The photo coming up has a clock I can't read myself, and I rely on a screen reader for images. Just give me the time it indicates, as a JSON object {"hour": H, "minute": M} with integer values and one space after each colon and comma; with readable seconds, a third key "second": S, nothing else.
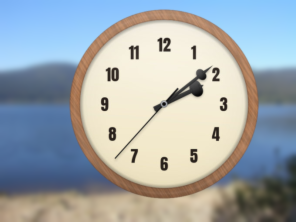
{"hour": 2, "minute": 8, "second": 37}
